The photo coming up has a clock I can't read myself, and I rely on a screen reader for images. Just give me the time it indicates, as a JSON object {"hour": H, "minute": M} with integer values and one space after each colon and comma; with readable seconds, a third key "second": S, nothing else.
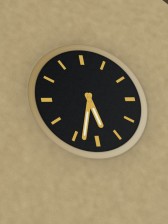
{"hour": 5, "minute": 33}
